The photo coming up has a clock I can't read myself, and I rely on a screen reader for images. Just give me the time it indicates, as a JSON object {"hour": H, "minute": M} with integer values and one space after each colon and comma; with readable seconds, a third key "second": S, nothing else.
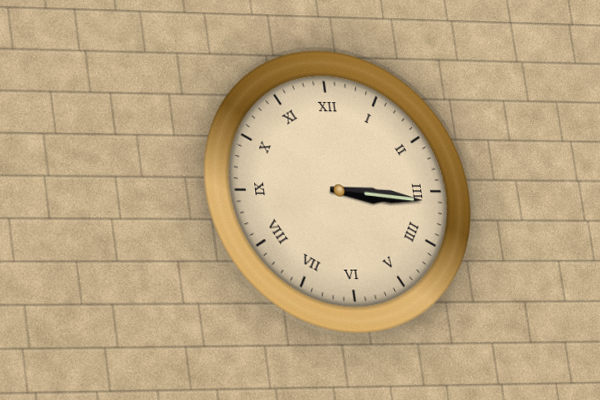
{"hour": 3, "minute": 16}
